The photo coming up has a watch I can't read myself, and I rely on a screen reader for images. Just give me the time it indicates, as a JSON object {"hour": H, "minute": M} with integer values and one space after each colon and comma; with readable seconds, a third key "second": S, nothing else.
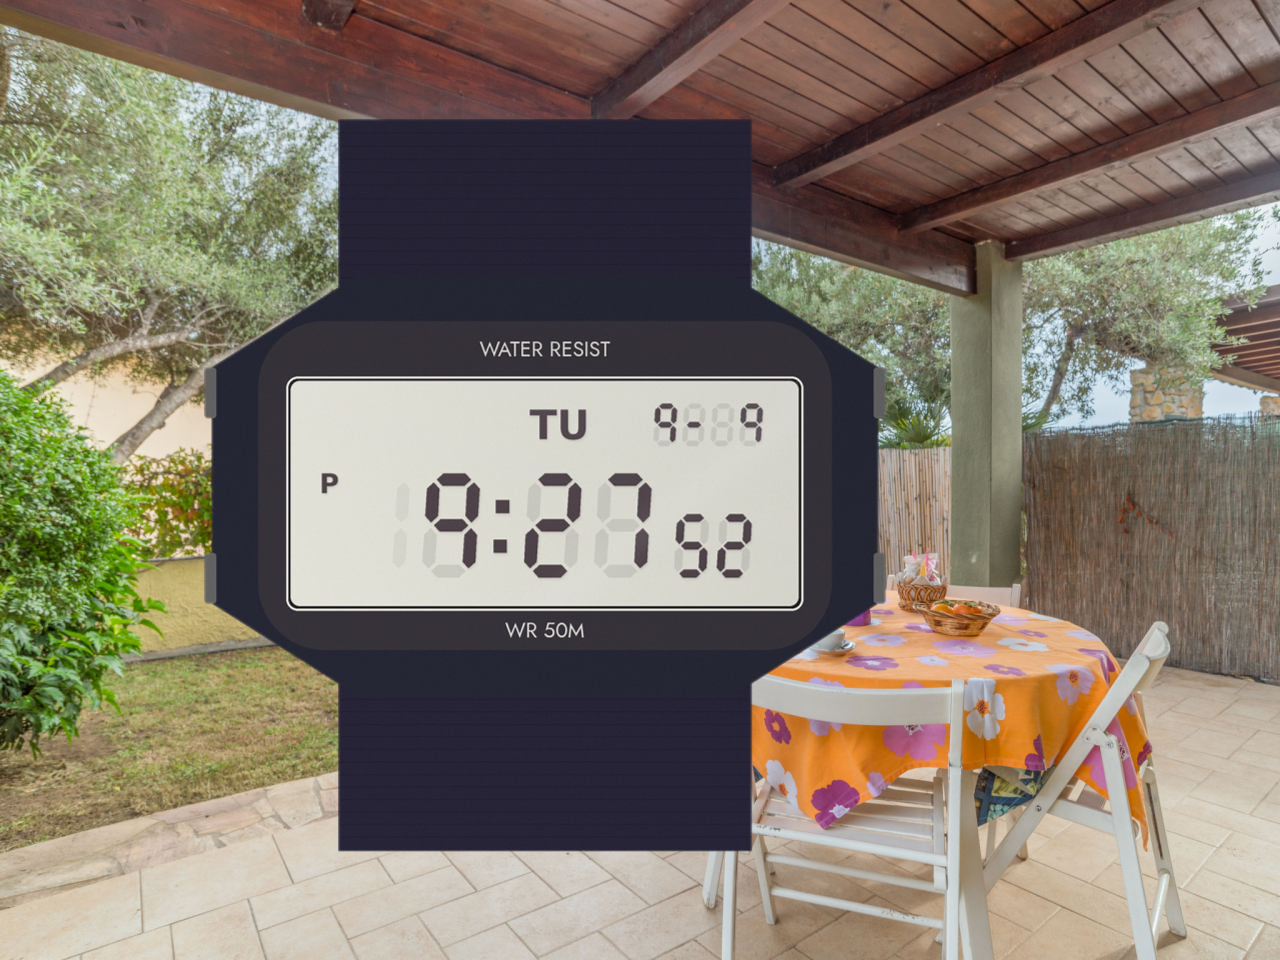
{"hour": 9, "minute": 27, "second": 52}
